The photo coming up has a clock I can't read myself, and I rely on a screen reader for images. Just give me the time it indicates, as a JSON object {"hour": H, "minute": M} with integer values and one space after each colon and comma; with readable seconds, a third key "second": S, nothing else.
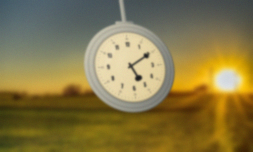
{"hour": 5, "minute": 10}
